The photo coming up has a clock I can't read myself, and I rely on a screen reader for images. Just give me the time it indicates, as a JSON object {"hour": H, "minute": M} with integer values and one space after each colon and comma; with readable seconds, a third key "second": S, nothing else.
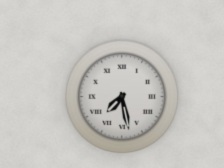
{"hour": 7, "minute": 28}
